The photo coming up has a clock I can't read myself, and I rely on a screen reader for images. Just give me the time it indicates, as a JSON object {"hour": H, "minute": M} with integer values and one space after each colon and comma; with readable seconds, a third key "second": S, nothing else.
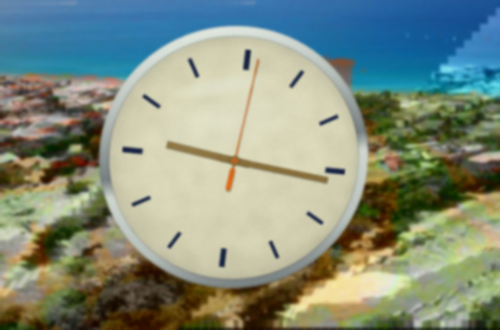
{"hour": 9, "minute": 16, "second": 1}
